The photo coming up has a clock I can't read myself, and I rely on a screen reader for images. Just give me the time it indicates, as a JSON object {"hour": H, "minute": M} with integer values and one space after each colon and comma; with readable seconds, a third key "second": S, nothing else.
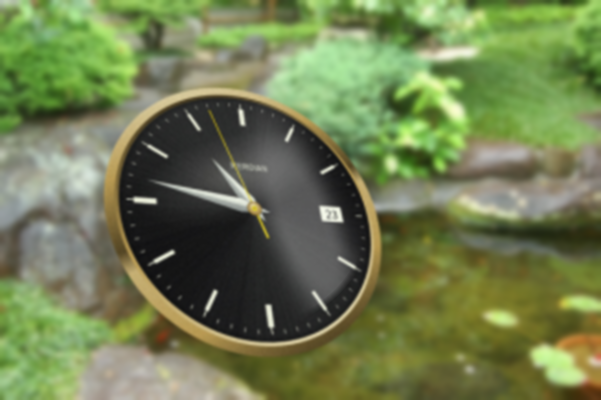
{"hour": 10, "minute": 46, "second": 57}
